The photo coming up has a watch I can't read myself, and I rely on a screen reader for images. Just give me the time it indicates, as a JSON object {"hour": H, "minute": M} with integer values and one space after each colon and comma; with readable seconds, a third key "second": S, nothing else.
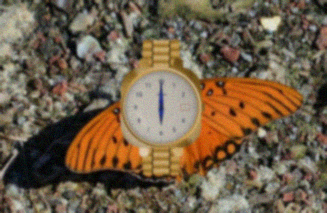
{"hour": 6, "minute": 0}
